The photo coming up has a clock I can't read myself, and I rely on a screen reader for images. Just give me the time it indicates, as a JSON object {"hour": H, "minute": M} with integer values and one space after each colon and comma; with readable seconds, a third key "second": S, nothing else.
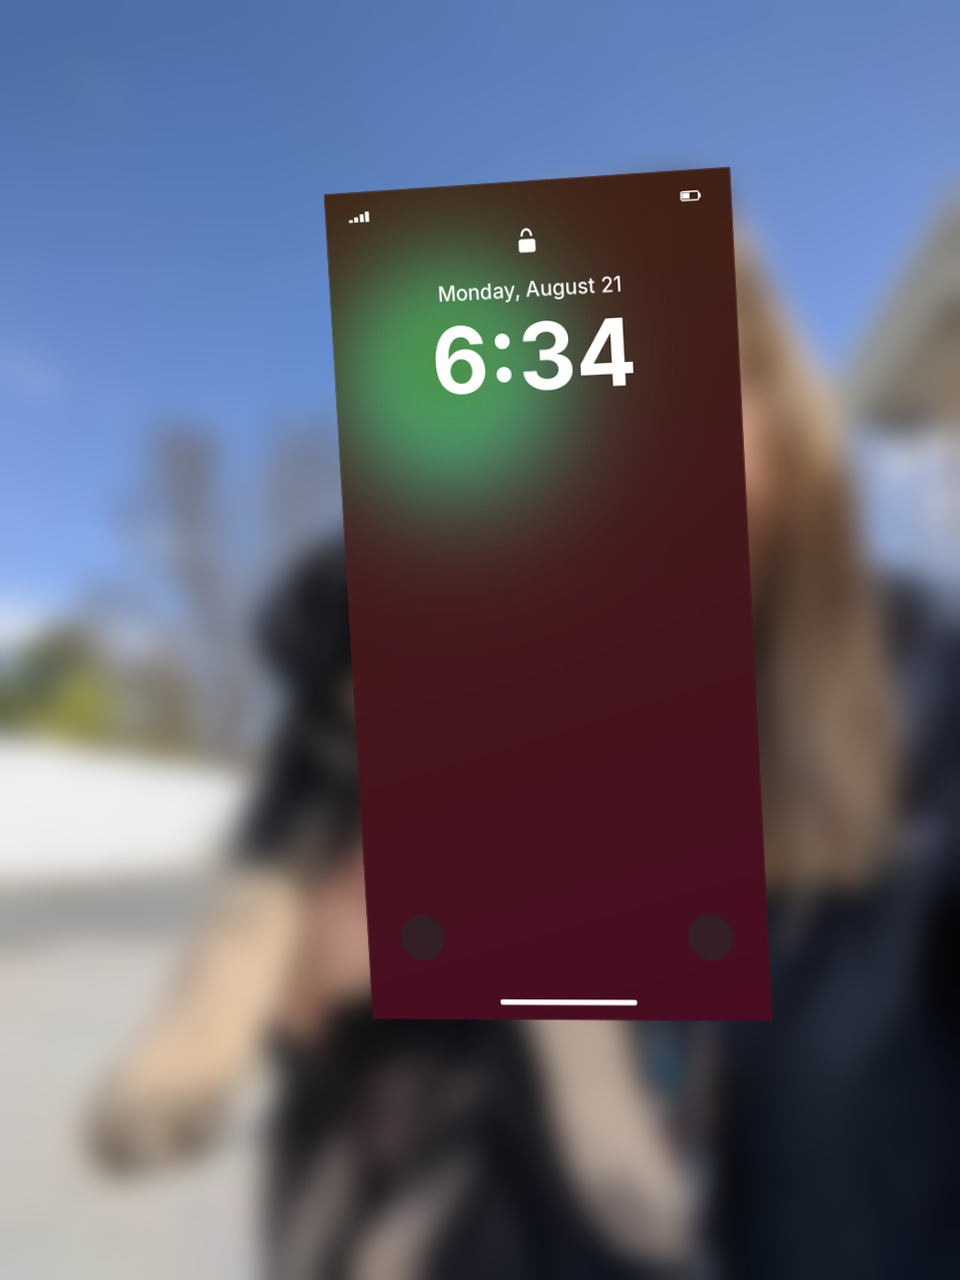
{"hour": 6, "minute": 34}
